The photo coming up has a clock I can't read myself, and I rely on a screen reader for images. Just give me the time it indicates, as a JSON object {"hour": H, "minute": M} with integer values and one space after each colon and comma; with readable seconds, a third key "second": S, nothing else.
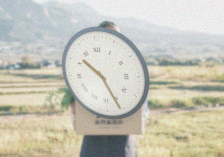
{"hour": 10, "minute": 26}
